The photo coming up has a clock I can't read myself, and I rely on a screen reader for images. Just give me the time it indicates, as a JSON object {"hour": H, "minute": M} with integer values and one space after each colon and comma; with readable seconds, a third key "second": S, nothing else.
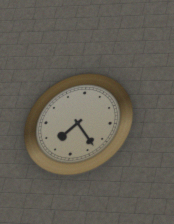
{"hour": 7, "minute": 23}
